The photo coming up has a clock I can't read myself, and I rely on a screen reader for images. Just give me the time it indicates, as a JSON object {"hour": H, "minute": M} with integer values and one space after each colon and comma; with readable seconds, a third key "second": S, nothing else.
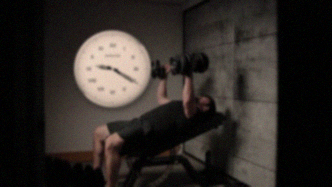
{"hour": 9, "minute": 20}
